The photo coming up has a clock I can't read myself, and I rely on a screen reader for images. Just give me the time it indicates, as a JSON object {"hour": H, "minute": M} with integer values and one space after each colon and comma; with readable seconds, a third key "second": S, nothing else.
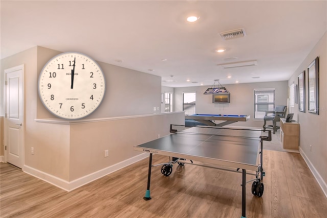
{"hour": 12, "minute": 1}
